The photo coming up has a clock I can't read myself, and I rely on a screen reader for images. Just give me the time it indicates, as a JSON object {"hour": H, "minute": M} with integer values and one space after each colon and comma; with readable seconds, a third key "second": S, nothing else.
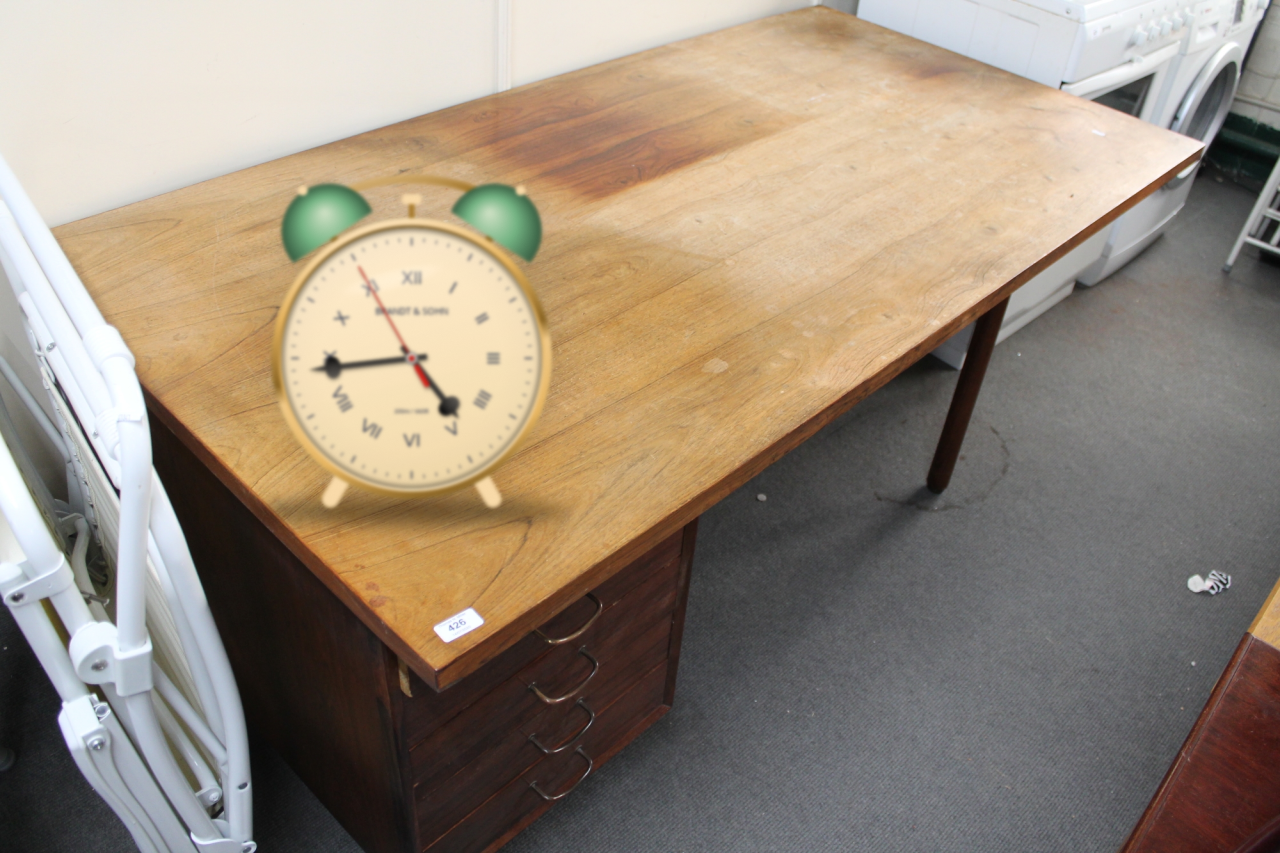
{"hour": 4, "minute": 43, "second": 55}
